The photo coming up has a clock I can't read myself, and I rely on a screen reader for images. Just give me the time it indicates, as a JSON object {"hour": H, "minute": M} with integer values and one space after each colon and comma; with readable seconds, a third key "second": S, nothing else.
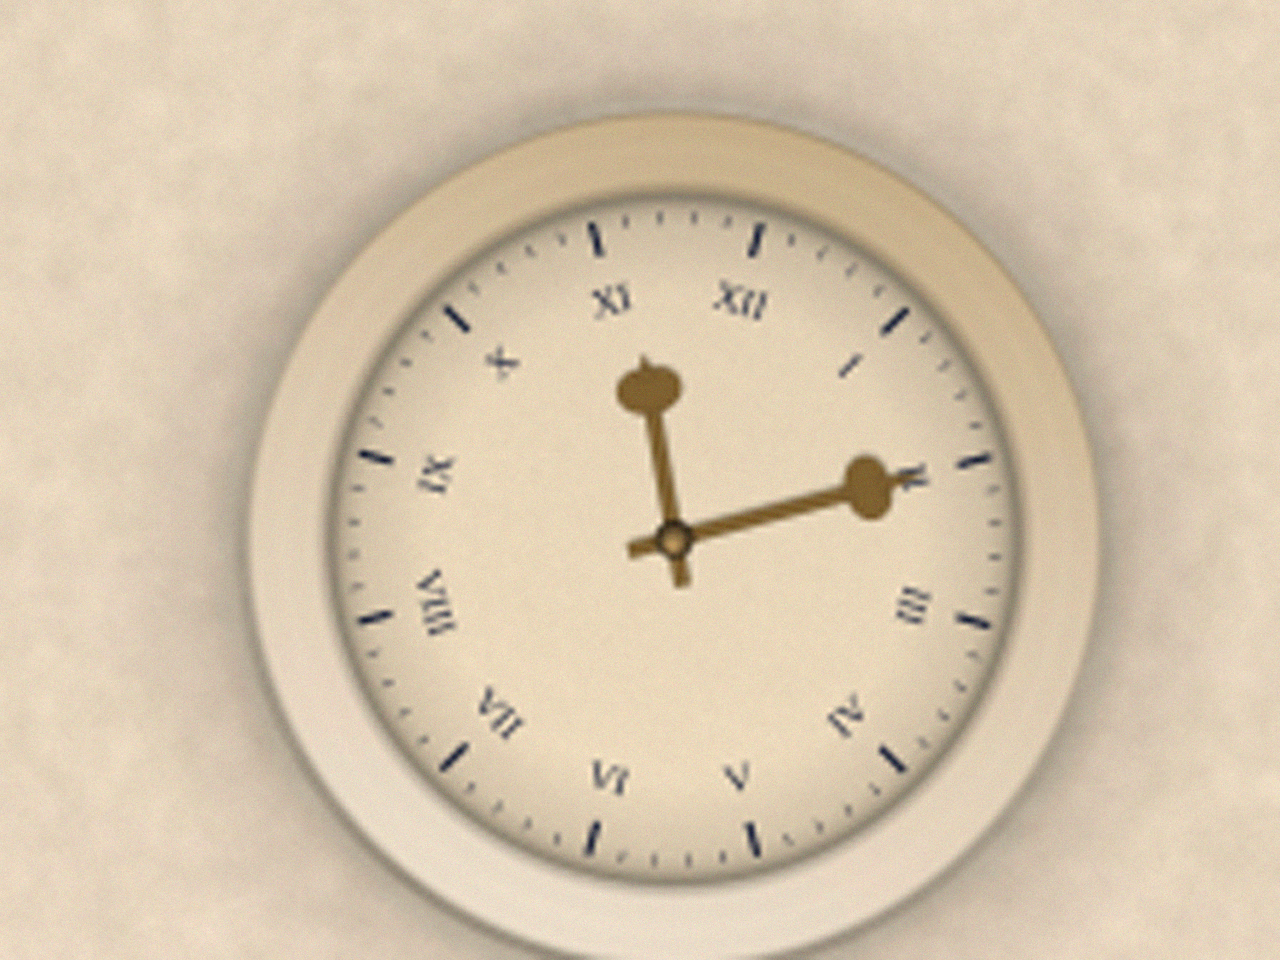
{"hour": 11, "minute": 10}
